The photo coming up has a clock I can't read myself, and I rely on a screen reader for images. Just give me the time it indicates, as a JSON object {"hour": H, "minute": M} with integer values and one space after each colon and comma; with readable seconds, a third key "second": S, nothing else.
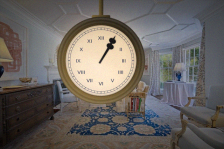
{"hour": 1, "minute": 5}
